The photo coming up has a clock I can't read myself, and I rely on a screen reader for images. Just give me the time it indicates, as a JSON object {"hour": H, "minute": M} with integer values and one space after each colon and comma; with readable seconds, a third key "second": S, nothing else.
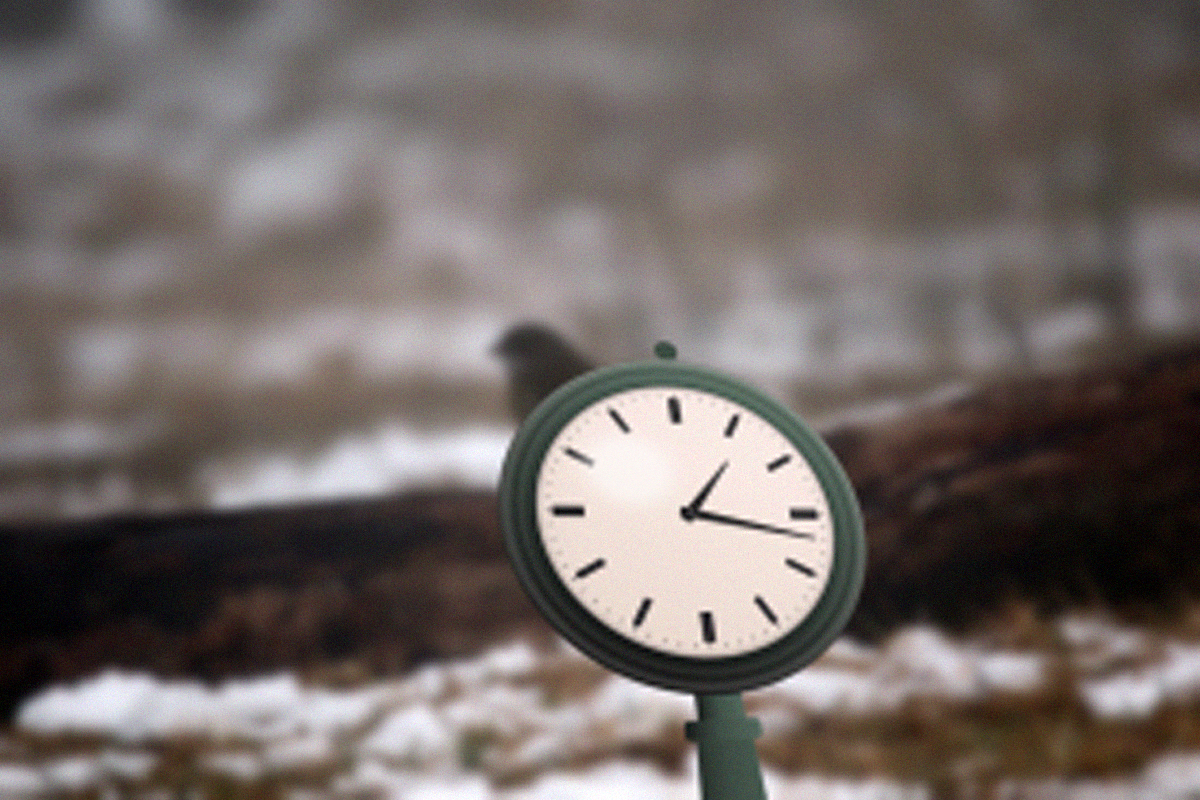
{"hour": 1, "minute": 17}
